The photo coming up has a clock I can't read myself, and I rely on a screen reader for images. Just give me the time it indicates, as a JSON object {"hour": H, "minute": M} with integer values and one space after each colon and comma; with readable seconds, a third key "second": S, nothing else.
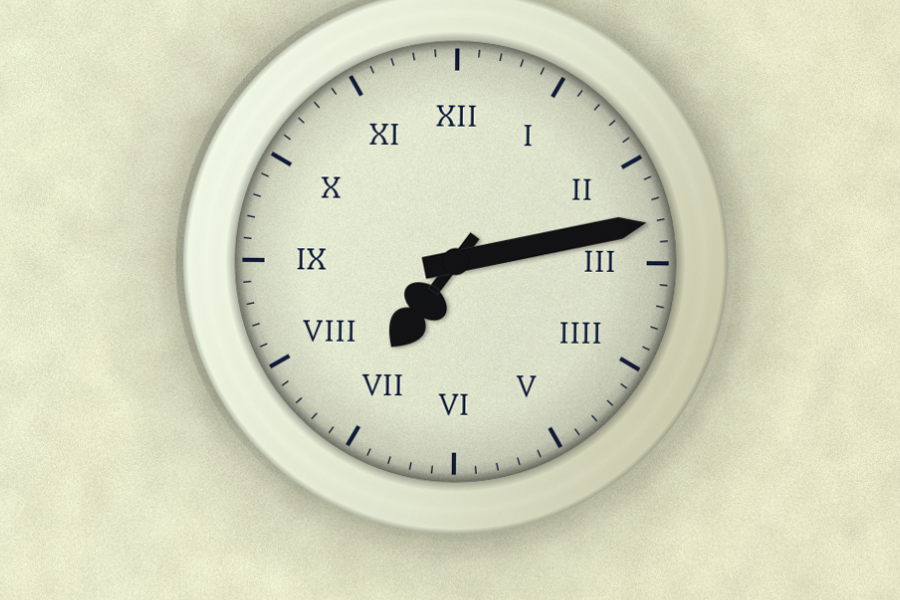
{"hour": 7, "minute": 13}
